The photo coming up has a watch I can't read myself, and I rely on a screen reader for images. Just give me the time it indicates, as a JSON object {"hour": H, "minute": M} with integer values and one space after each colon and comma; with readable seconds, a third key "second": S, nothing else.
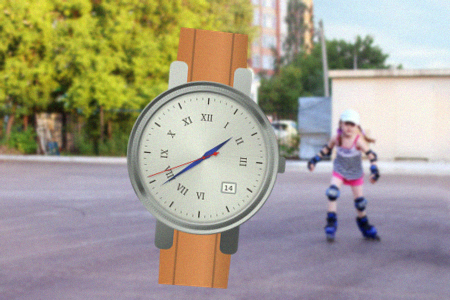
{"hour": 1, "minute": 38, "second": 41}
